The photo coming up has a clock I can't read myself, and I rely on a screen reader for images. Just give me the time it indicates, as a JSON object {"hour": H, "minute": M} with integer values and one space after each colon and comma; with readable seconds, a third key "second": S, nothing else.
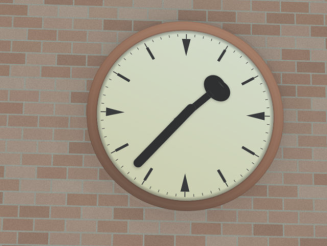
{"hour": 1, "minute": 37}
